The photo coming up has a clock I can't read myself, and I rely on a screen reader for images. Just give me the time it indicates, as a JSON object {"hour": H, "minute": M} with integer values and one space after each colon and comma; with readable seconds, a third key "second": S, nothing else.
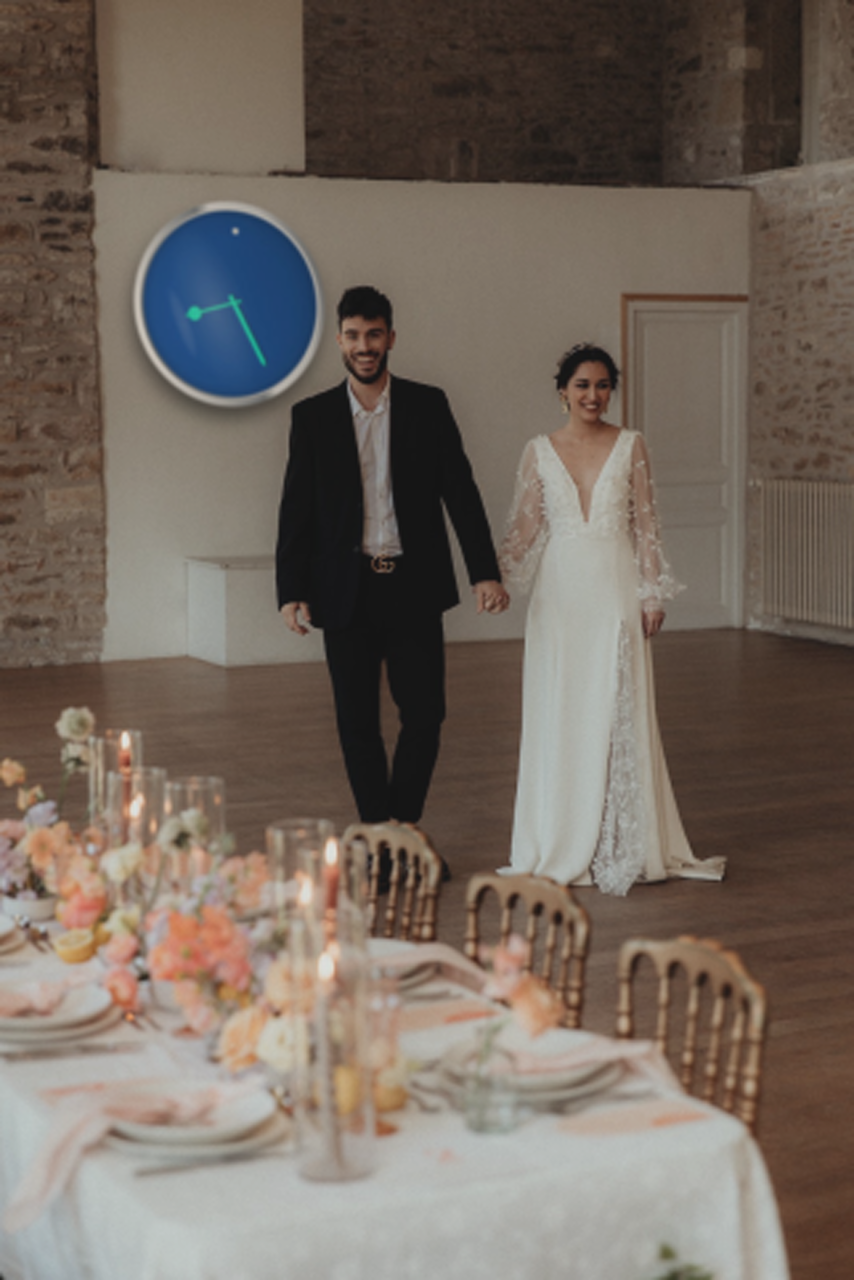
{"hour": 8, "minute": 25}
